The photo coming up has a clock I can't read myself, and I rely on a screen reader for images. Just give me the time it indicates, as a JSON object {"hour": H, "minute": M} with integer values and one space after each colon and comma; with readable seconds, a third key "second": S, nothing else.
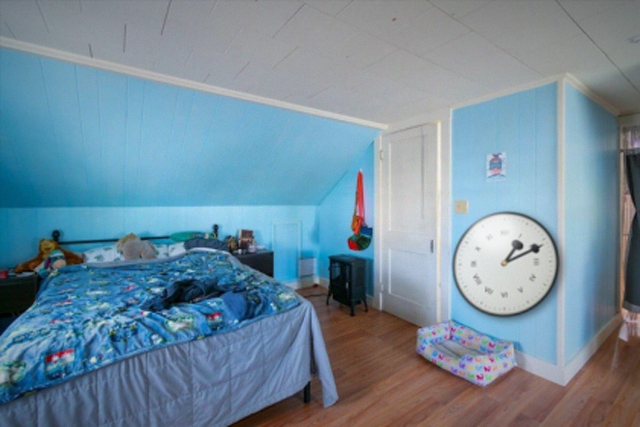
{"hour": 1, "minute": 11}
